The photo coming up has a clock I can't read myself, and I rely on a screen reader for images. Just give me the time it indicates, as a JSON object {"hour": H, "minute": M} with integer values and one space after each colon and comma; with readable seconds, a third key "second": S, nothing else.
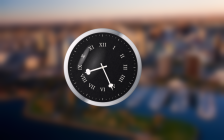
{"hour": 8, "minute": 26}
